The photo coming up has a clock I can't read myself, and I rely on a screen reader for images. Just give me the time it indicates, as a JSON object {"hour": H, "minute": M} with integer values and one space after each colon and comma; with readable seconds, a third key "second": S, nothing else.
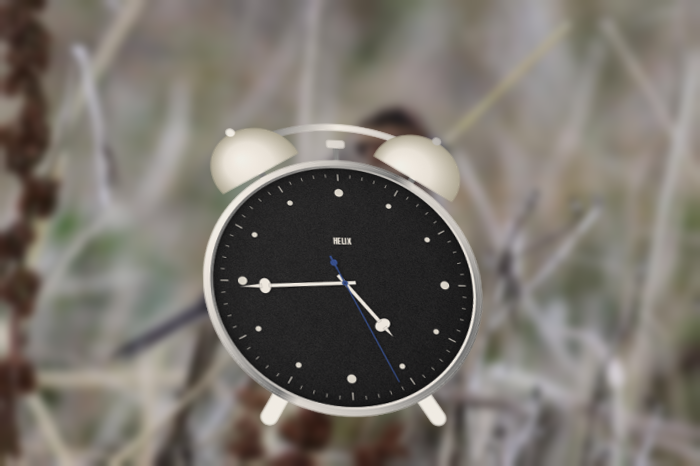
{"hour": 4, "minute": 44, "second": 26}
